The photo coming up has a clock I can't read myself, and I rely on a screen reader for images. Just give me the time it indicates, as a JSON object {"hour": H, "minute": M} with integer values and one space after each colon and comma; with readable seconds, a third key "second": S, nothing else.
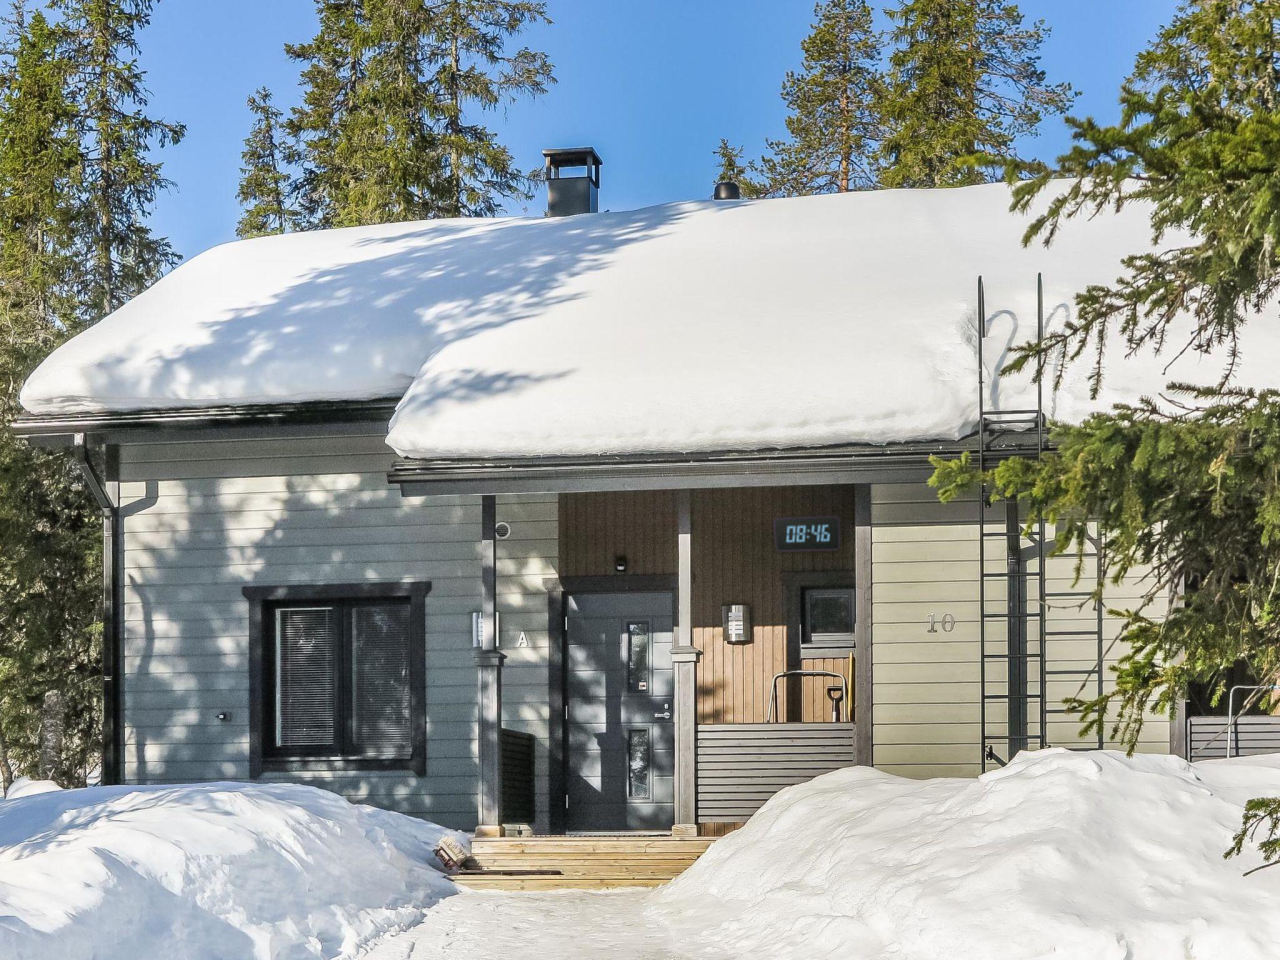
{"hour": 8, "minute": 46}
